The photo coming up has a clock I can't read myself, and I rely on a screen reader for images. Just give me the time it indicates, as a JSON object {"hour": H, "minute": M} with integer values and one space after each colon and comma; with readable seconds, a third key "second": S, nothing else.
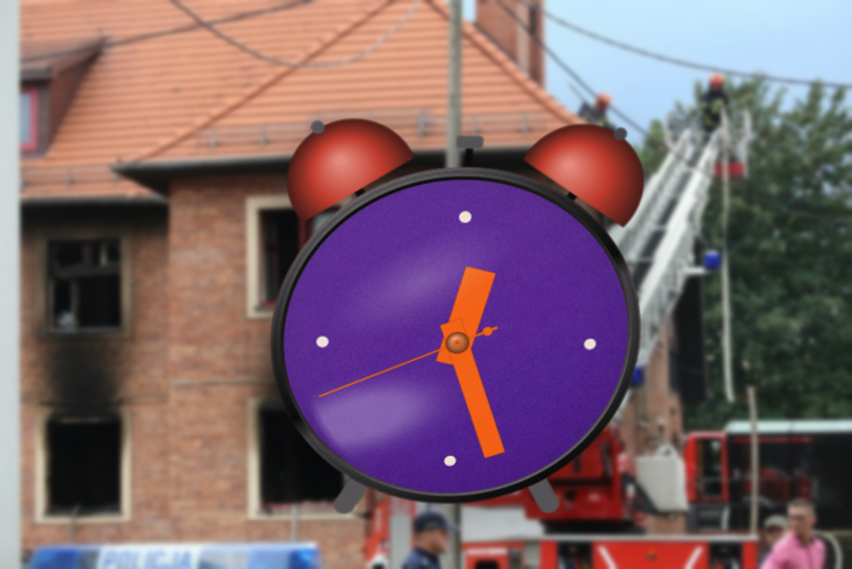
{"hour": 12, "minute": 26, "second": 41}
